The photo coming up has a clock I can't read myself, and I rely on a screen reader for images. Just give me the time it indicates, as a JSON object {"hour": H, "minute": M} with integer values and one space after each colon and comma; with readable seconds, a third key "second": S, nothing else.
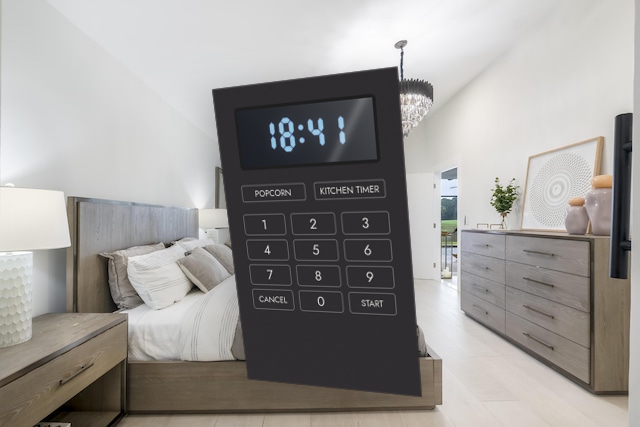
{"hour": 18, "minute": 41}
